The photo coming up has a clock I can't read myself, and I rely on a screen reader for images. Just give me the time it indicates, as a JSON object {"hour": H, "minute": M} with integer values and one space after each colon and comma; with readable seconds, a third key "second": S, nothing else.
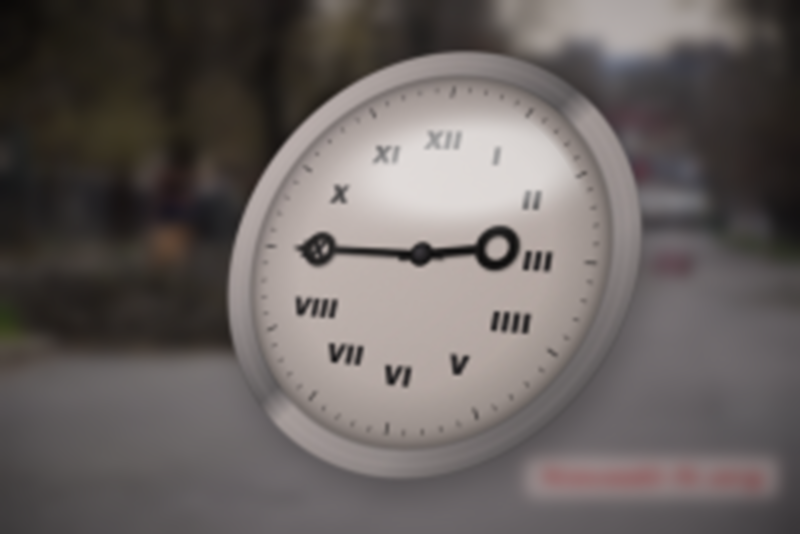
{"hour": 2, "minute": 45}
